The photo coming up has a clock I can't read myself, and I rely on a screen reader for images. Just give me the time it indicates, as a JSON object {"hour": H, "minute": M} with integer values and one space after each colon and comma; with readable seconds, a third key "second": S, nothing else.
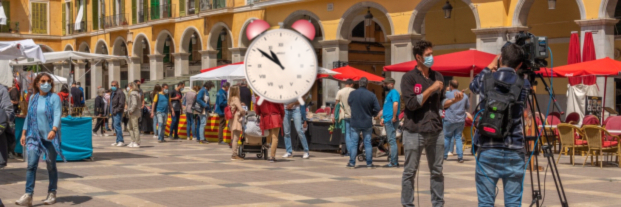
{"hour": 10, "minute": 51}
